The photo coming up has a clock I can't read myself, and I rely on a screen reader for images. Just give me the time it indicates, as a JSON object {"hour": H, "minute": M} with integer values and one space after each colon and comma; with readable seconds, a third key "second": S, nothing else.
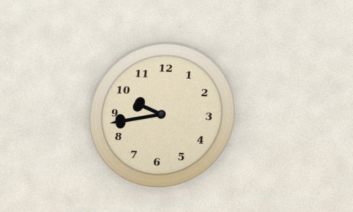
{"hour": 9, "minute": 43}
